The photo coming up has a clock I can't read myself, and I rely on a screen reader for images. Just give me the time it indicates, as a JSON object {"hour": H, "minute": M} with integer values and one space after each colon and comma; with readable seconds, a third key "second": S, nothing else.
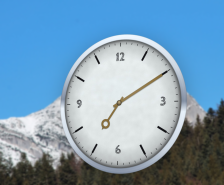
{"hour": 7, "minute": 10}
